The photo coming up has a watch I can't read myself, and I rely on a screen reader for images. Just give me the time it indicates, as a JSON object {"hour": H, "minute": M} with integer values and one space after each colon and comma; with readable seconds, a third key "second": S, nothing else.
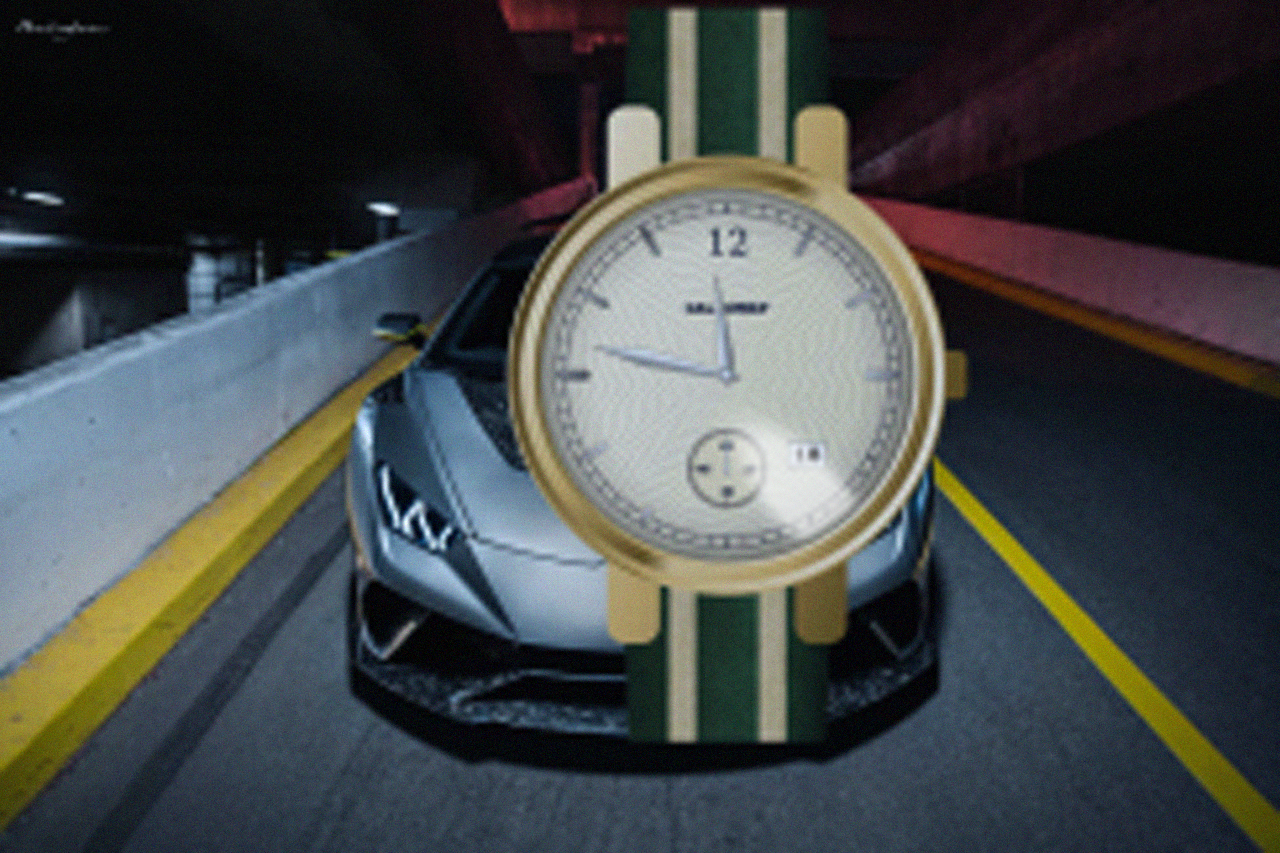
{"hour": 11, "minute": 47}
